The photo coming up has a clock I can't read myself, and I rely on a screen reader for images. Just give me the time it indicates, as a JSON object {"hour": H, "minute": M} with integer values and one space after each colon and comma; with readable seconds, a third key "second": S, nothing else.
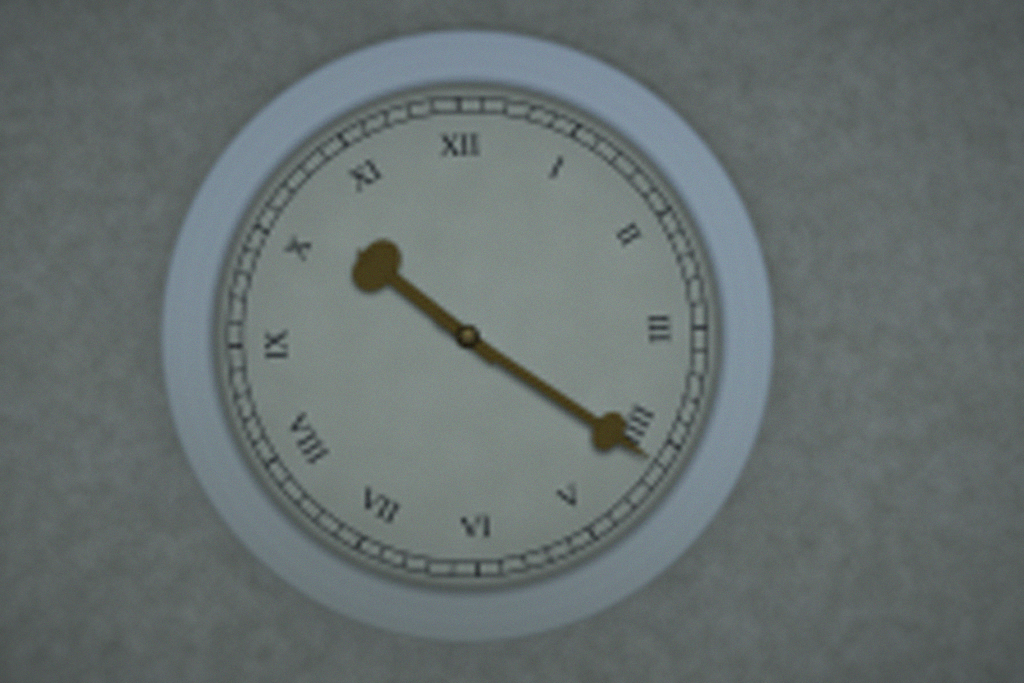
{"hour": 10, "minute": 21}
